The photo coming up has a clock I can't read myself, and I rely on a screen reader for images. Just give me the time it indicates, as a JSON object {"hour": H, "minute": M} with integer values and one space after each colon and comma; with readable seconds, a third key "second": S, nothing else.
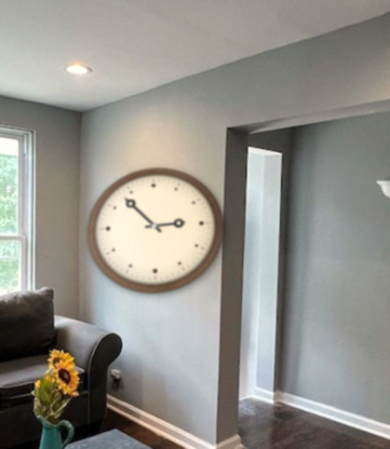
{"hour": 2, "minute": 53}
